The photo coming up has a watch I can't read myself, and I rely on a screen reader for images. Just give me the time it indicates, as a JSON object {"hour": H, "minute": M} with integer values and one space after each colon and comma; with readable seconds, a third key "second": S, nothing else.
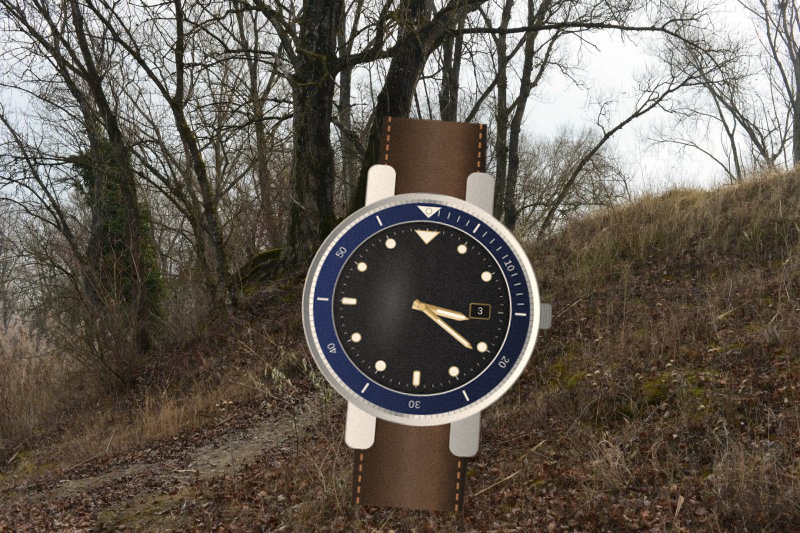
{"hour": 3, "minute": 21}
